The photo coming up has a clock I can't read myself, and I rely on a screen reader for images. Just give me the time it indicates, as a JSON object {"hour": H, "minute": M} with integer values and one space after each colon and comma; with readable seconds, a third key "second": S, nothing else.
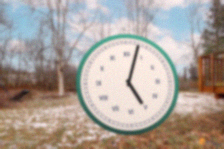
{"hour": 5, "minute": 3}
